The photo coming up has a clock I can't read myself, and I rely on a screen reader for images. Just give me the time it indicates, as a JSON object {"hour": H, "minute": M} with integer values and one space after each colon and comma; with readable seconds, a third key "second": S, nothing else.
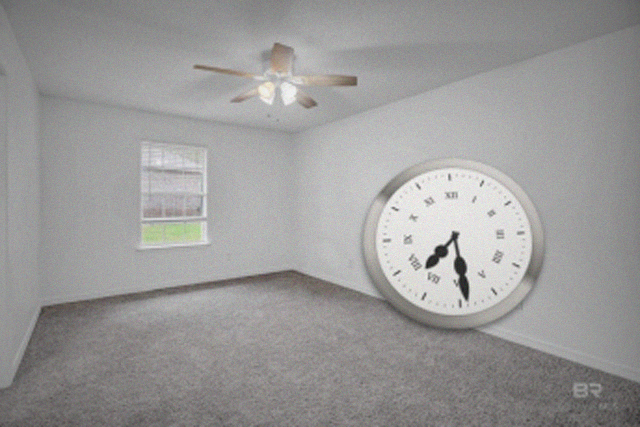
{"hour": 7, "minute": 29}
